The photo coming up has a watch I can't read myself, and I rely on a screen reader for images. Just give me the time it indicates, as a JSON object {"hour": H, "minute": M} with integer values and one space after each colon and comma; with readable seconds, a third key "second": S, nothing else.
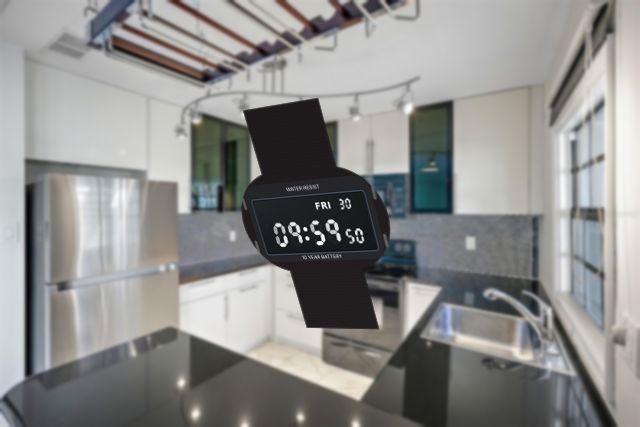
{"hour": 9, "minute": 59, "second": 50}
